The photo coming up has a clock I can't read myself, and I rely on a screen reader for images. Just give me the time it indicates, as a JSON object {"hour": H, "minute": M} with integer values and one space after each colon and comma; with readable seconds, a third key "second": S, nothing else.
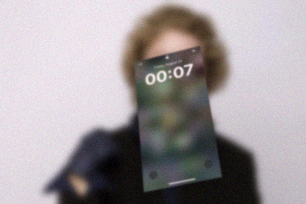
{"hour": 0, "minute": 7}
